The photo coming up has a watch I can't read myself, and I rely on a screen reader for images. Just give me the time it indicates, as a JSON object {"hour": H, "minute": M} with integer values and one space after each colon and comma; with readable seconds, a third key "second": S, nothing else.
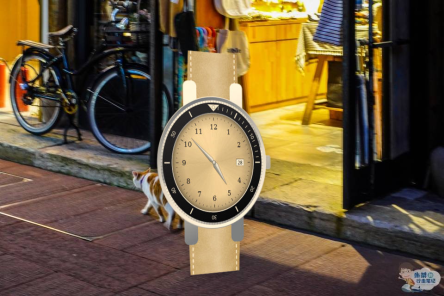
{"hour": 4, "minute": 52}
